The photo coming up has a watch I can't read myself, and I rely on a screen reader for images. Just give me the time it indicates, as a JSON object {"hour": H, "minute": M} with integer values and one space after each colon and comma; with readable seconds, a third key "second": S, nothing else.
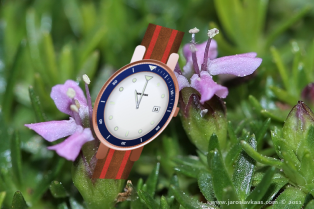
{"hour": 11, "minute": 0}
